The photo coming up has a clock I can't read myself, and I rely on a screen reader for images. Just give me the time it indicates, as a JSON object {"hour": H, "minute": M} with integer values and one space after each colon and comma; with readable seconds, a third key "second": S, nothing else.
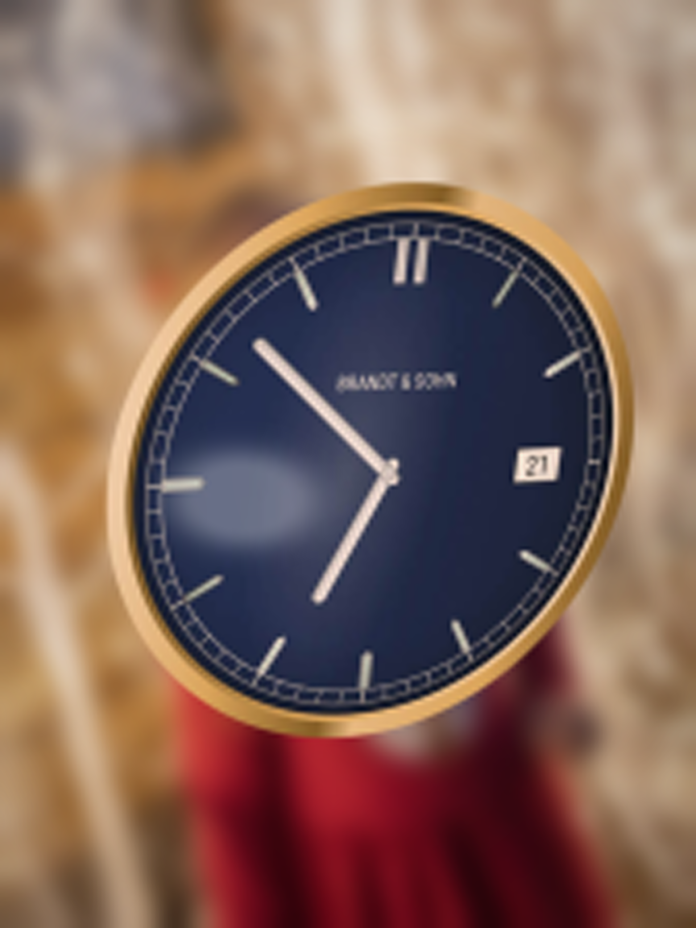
{"hour": 6, "minute": 52}
